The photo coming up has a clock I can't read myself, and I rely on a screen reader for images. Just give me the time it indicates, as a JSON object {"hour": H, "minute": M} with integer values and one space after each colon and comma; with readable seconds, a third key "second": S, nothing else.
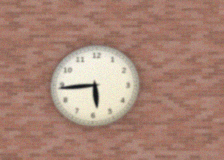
{"hour": 5, "minute": 44}
